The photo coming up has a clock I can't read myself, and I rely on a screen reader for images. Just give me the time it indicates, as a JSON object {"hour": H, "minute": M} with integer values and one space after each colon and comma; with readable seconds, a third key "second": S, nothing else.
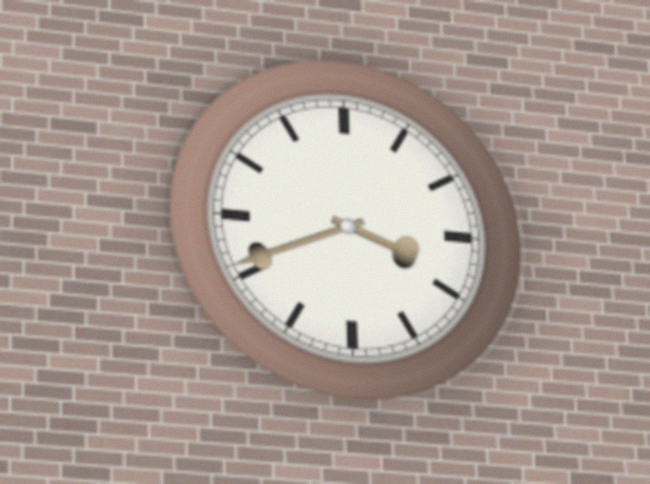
{"hour": 3, "minute": 41}
